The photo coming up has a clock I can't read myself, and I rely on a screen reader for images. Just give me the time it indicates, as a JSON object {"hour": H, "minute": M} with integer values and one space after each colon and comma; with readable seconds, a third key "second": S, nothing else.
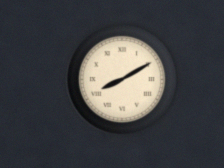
{"hour": 8, "minute": 10}
